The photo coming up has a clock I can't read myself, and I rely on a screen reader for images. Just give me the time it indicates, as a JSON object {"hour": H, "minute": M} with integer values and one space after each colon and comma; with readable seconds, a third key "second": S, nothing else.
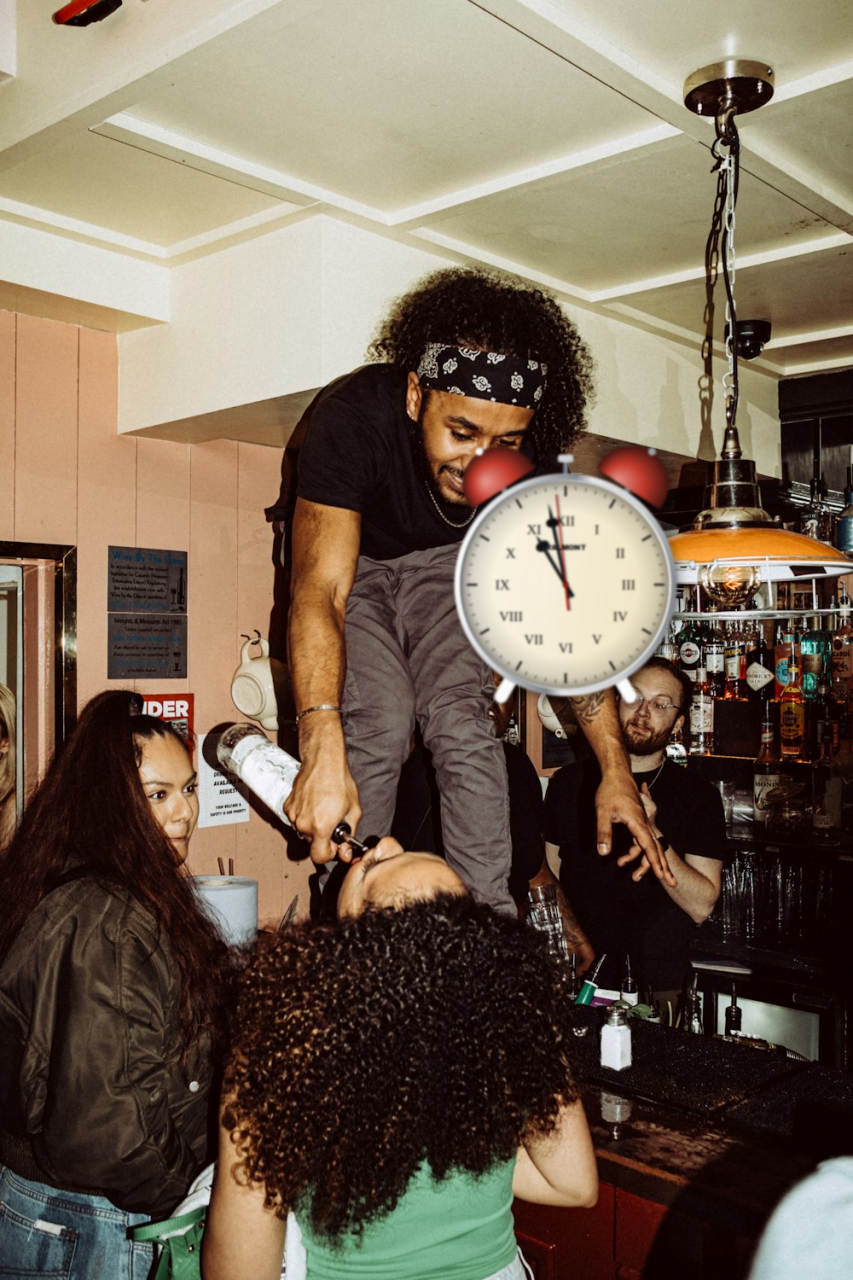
{"hour": 10, "minute": 57, "second": 59}
